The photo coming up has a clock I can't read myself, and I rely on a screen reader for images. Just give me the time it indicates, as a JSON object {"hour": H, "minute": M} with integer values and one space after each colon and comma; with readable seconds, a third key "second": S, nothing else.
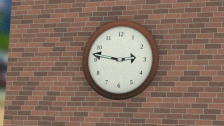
{"hour": 2, "minute": 47}
